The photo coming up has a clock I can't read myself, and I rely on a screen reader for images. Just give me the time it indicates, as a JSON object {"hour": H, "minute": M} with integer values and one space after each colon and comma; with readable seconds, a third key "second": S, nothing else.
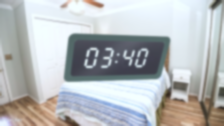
{"hour": 3, "minute": 40}
